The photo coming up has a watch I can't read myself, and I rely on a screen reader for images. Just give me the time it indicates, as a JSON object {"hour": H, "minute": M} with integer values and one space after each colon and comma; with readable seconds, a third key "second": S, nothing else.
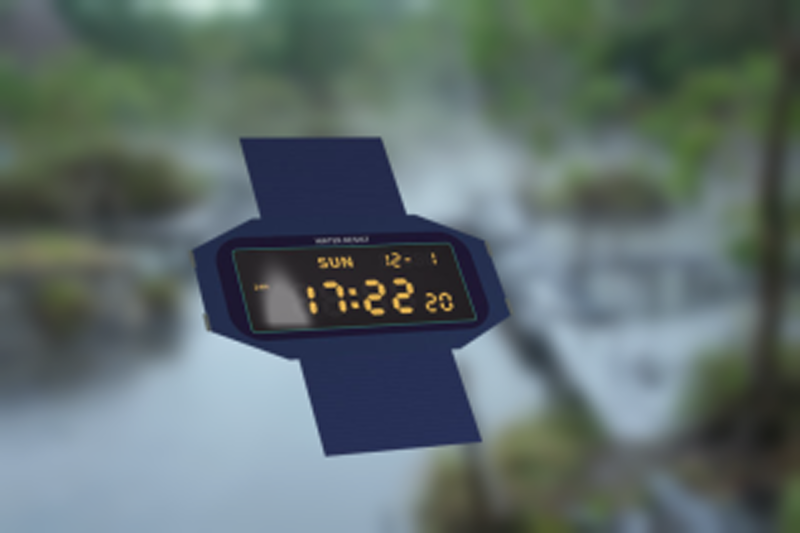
{"hour": 17, "minute": 22, "second": 20}
